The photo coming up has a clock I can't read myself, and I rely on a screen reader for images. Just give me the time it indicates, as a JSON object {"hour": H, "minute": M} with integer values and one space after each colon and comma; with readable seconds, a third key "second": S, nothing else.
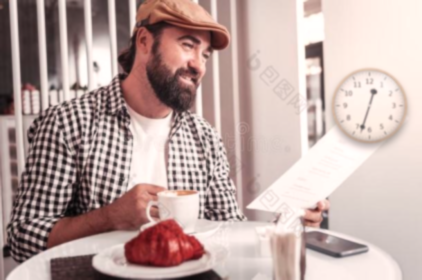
{"hour": 12, "minute": 33}
